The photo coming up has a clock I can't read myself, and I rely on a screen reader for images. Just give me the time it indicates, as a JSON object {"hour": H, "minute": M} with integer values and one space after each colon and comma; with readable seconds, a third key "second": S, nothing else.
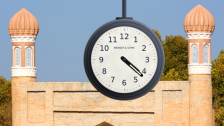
{"hour": 4, "minute": 22}
